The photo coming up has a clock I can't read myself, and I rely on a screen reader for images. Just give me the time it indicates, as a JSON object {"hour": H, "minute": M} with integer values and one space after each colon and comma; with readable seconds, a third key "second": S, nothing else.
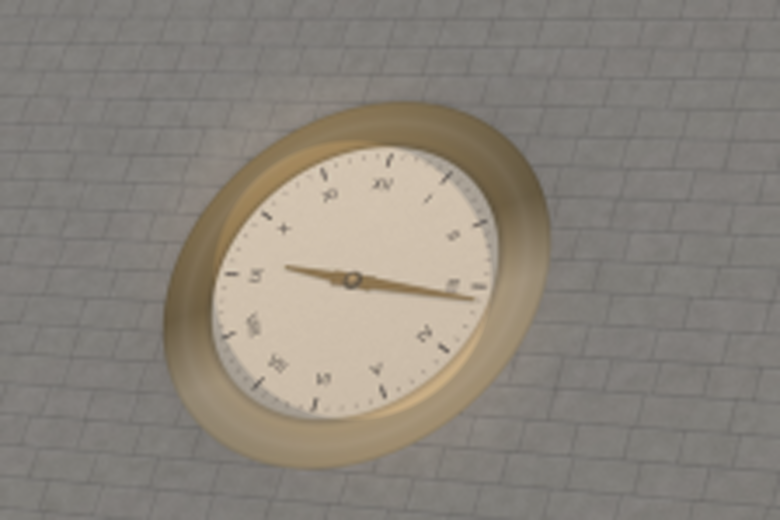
{"hour": 9, "minute": 16}
